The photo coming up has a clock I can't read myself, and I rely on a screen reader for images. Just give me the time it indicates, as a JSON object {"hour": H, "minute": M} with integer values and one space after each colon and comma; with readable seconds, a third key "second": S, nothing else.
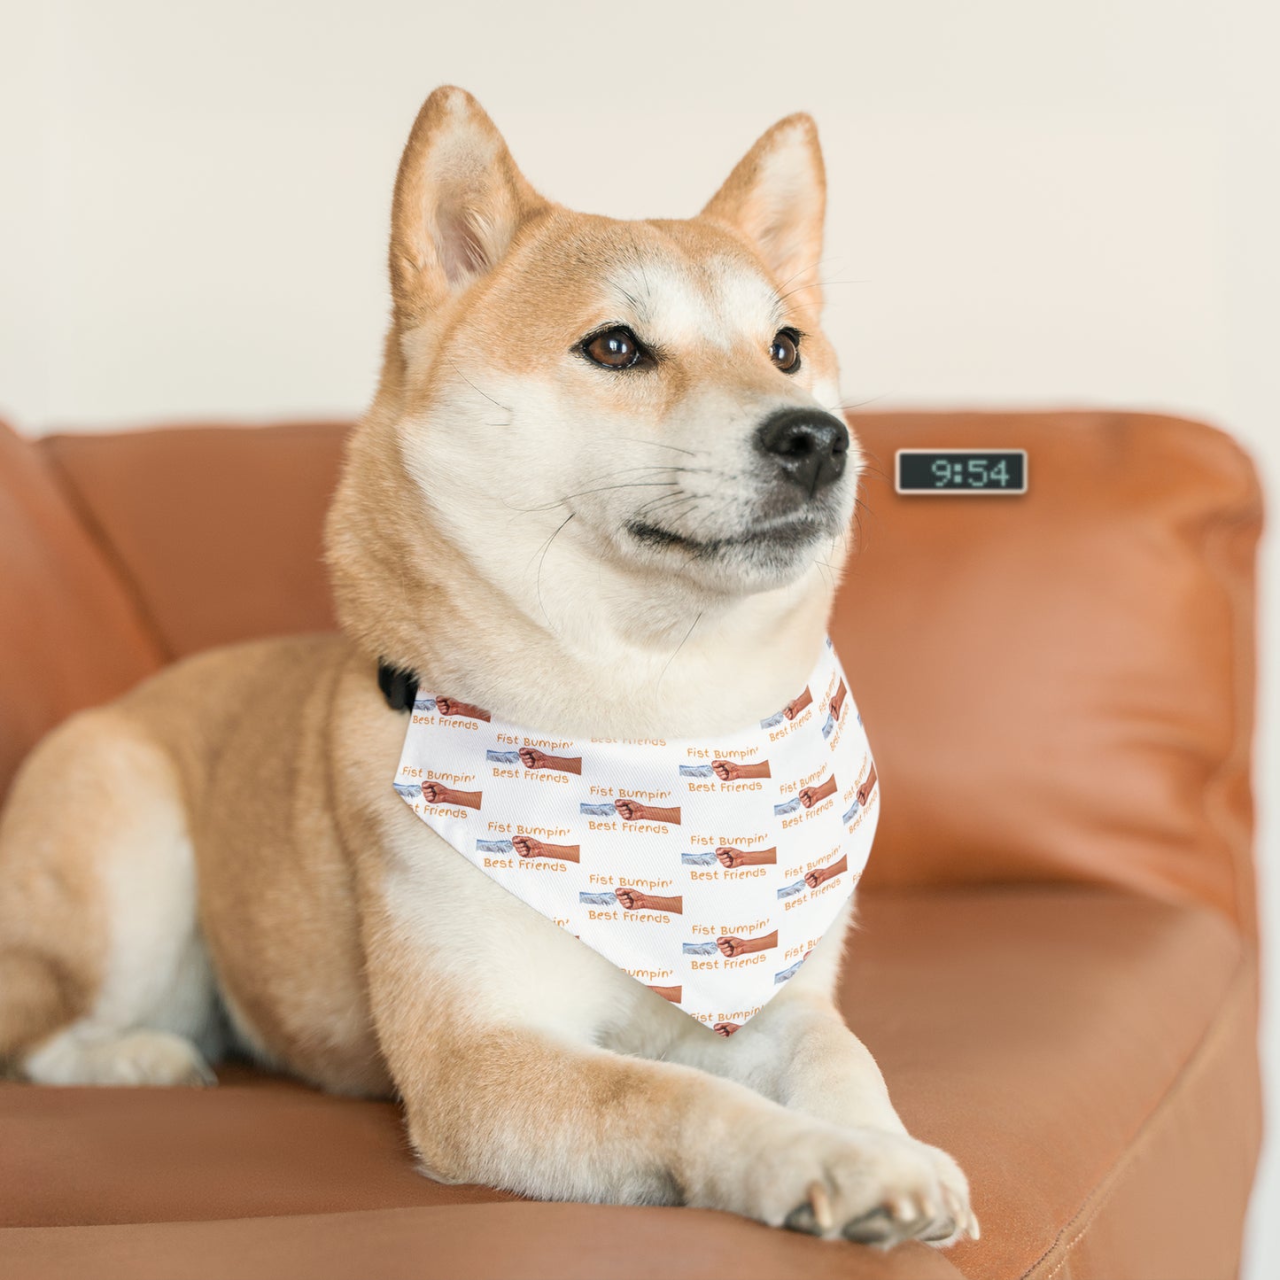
{"hour": 9, "minute": 54}
